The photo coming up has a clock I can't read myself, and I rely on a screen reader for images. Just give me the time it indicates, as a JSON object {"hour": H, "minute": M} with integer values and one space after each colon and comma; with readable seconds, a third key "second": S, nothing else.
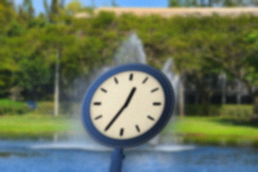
{"hour": 12, "minute": 35}
